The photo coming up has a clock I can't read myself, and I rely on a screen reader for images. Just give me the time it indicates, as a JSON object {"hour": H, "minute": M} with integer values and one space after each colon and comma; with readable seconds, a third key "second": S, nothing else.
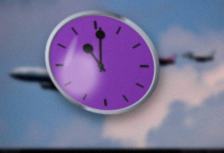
{"hour": 11, "minute": 1}
